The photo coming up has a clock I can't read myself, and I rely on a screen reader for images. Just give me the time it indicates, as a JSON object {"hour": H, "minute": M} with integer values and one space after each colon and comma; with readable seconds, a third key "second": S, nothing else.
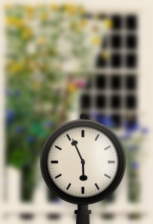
{"hour": 5, "minute": 56}
